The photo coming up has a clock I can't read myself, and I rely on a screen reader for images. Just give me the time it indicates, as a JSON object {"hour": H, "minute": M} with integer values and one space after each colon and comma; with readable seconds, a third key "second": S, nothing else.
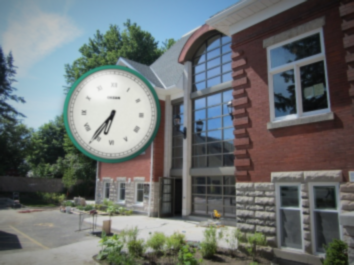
{"hour": 6, "minute": 36}
